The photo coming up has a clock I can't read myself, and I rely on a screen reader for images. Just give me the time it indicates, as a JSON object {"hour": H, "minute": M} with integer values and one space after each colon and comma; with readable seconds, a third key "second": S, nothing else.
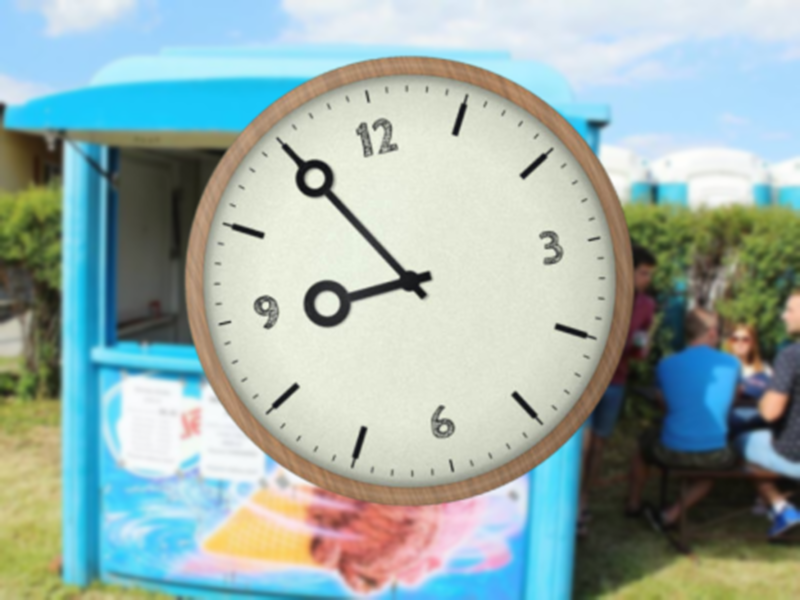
{"hour": 8, "minute": 55}
